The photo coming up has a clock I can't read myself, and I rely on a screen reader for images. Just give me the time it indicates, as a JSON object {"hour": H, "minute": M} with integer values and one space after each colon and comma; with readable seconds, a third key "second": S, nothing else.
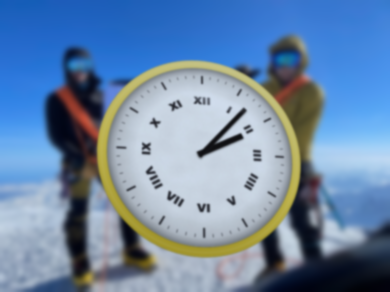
{"hour": 2, "minute": 7}
